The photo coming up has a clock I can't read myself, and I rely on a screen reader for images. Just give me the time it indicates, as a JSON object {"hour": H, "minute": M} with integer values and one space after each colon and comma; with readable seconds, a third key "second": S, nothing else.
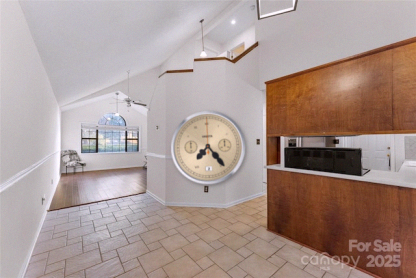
{"hour": 7, "minute": 24}
